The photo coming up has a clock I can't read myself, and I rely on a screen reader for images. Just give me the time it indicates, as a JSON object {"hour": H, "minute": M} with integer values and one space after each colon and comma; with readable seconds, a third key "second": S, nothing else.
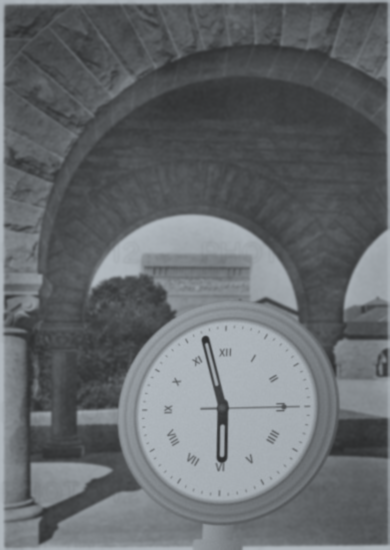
{"hour": 5, "minute": 57, "second": 15}
